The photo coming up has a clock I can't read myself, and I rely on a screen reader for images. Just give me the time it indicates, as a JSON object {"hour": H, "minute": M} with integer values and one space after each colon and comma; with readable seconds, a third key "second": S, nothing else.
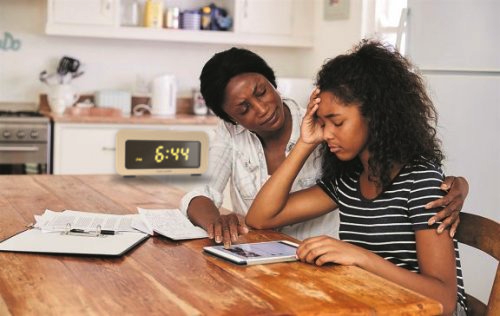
{"hour": 6, "minute": 44}
